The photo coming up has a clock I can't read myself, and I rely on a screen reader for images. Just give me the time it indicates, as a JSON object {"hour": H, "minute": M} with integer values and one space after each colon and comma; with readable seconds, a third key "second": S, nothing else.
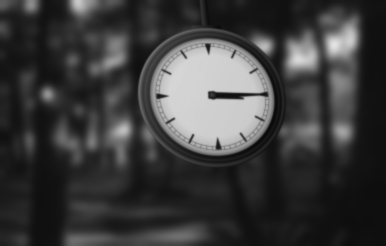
{"hour": 3, "minute": 15}
